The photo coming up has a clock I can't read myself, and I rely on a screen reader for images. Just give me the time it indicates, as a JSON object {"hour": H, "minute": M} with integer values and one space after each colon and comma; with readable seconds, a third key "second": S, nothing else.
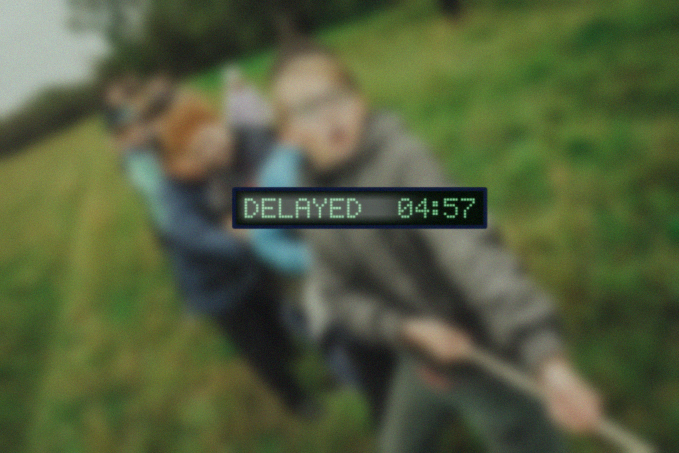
{"hour": 4, "minute": 57}
